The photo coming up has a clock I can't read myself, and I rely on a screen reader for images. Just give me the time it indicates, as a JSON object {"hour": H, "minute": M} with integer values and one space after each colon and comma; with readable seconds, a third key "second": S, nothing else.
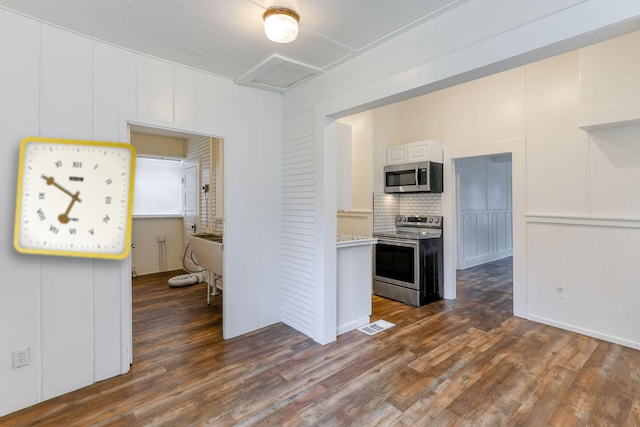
{"hour": 6, "minute": 50}
